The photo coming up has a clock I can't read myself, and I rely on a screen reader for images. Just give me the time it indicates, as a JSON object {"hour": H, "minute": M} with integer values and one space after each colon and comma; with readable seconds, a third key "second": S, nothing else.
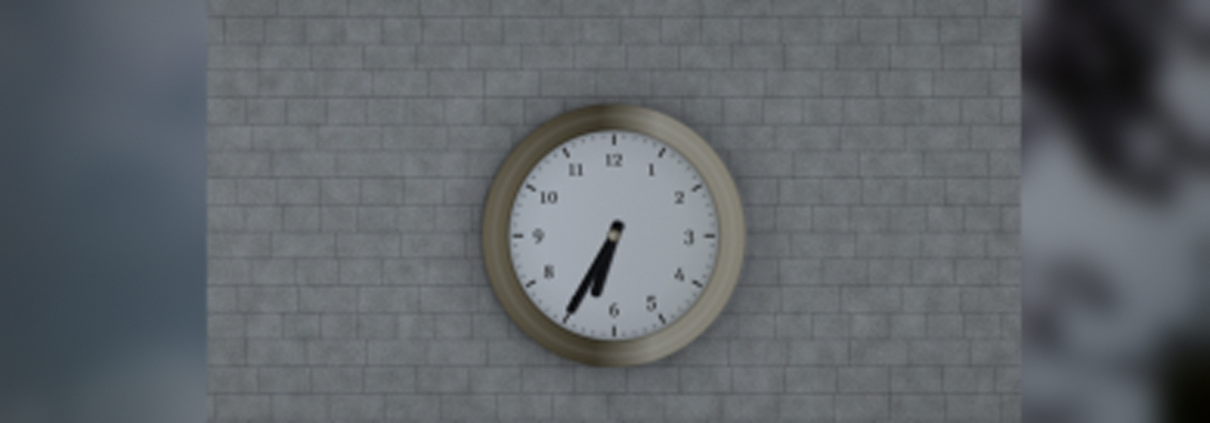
{"hour": 6, "minute": 35}
